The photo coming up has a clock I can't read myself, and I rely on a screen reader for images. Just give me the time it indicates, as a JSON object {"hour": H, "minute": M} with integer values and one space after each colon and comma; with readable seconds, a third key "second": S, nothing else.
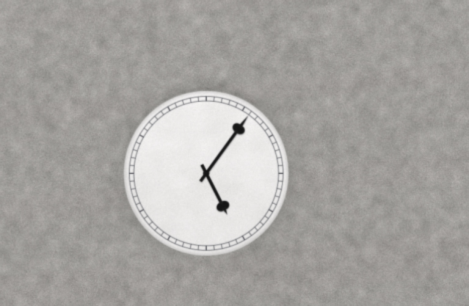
{"hour": 5, "minute": 6}
